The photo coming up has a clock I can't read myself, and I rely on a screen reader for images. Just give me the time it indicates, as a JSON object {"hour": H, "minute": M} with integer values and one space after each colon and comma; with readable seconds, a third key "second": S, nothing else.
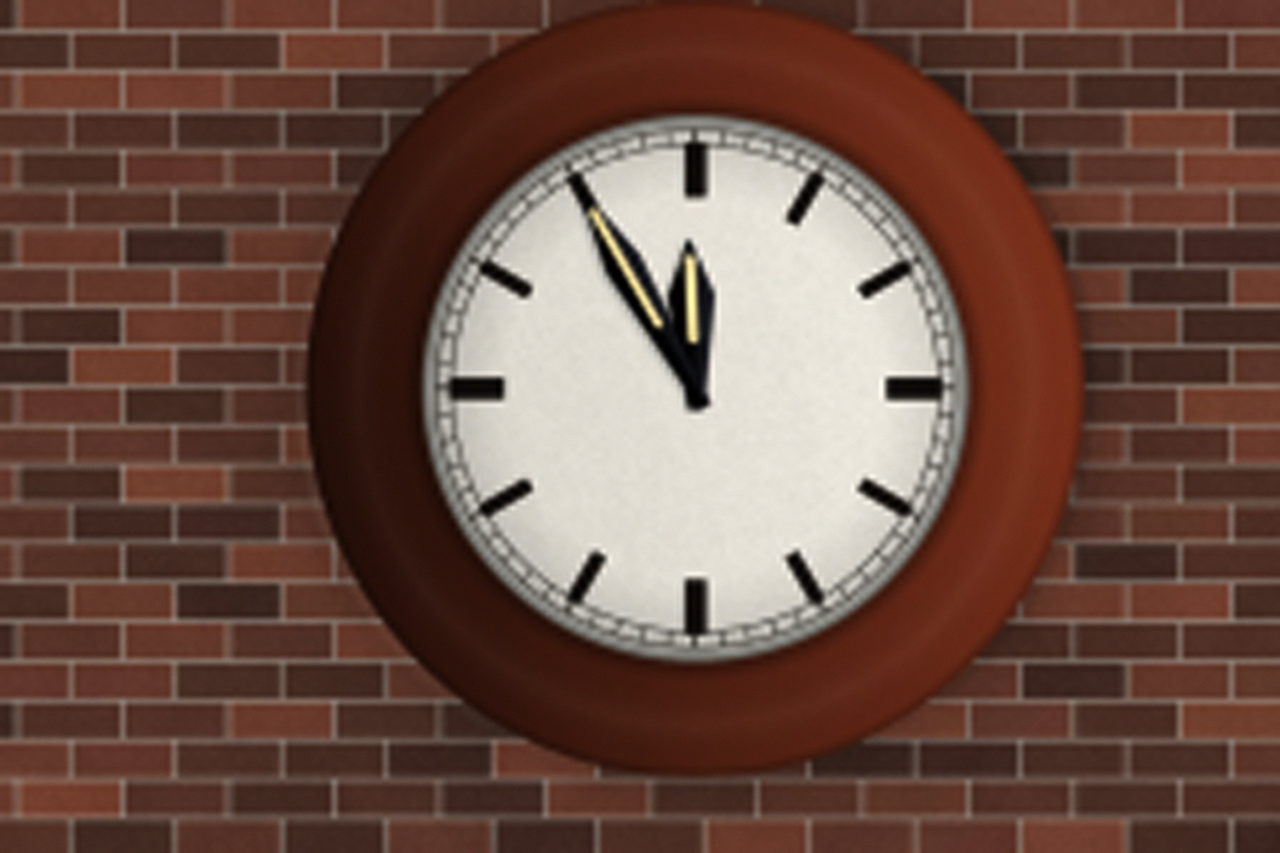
{"hour": 11, "minute": 55}
